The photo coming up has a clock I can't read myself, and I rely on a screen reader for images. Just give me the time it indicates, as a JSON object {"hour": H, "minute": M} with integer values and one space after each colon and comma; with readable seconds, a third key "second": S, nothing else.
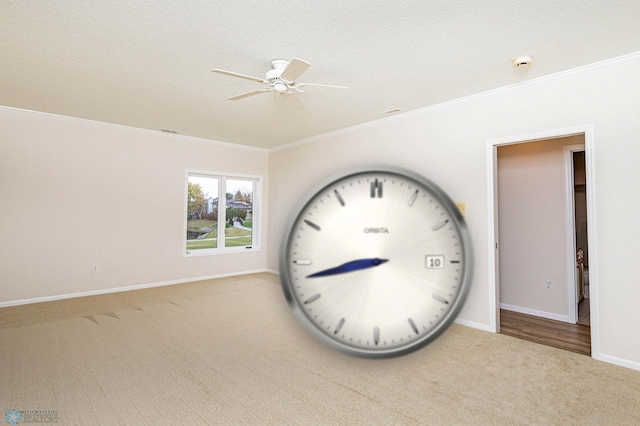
{"hour": 8, "minute": 43}
